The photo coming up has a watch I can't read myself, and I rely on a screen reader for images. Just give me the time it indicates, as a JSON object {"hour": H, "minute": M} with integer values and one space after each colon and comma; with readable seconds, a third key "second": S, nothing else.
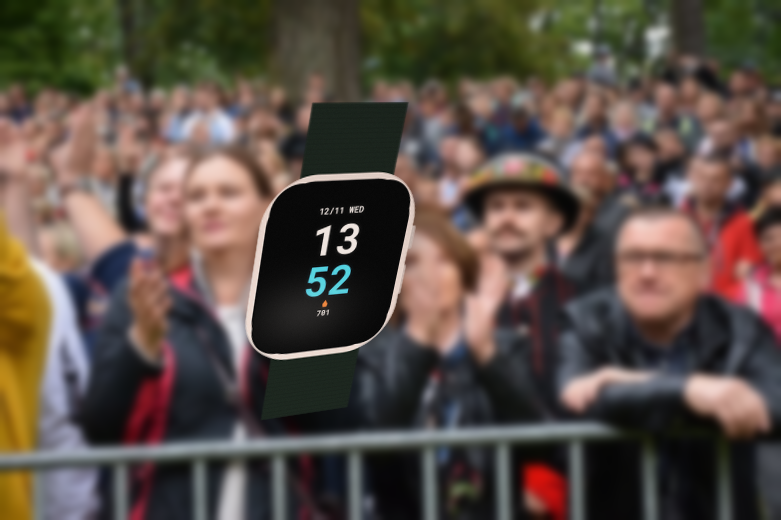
{"hour": 13, "minute": 52}
